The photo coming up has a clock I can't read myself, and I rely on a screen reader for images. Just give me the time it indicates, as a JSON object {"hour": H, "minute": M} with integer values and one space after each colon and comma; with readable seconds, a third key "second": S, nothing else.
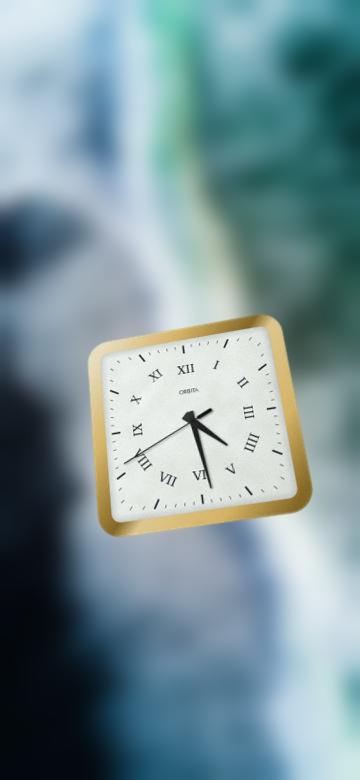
{"hour": 4, "minute": 28, "second": 41}
